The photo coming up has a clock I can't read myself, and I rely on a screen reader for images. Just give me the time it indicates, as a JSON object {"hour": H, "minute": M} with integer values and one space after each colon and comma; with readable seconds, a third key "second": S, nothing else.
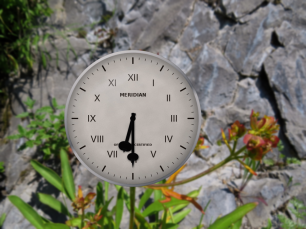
{"hour": 6, "minute": 30}
